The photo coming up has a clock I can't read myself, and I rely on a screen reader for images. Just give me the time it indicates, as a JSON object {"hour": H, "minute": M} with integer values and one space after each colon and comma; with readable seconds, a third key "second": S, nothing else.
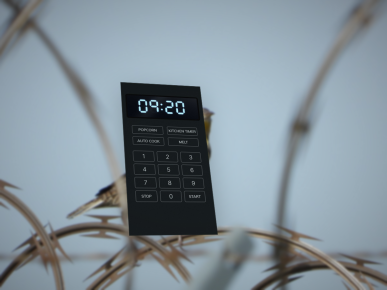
{"hour": 9, "minute": 20}
